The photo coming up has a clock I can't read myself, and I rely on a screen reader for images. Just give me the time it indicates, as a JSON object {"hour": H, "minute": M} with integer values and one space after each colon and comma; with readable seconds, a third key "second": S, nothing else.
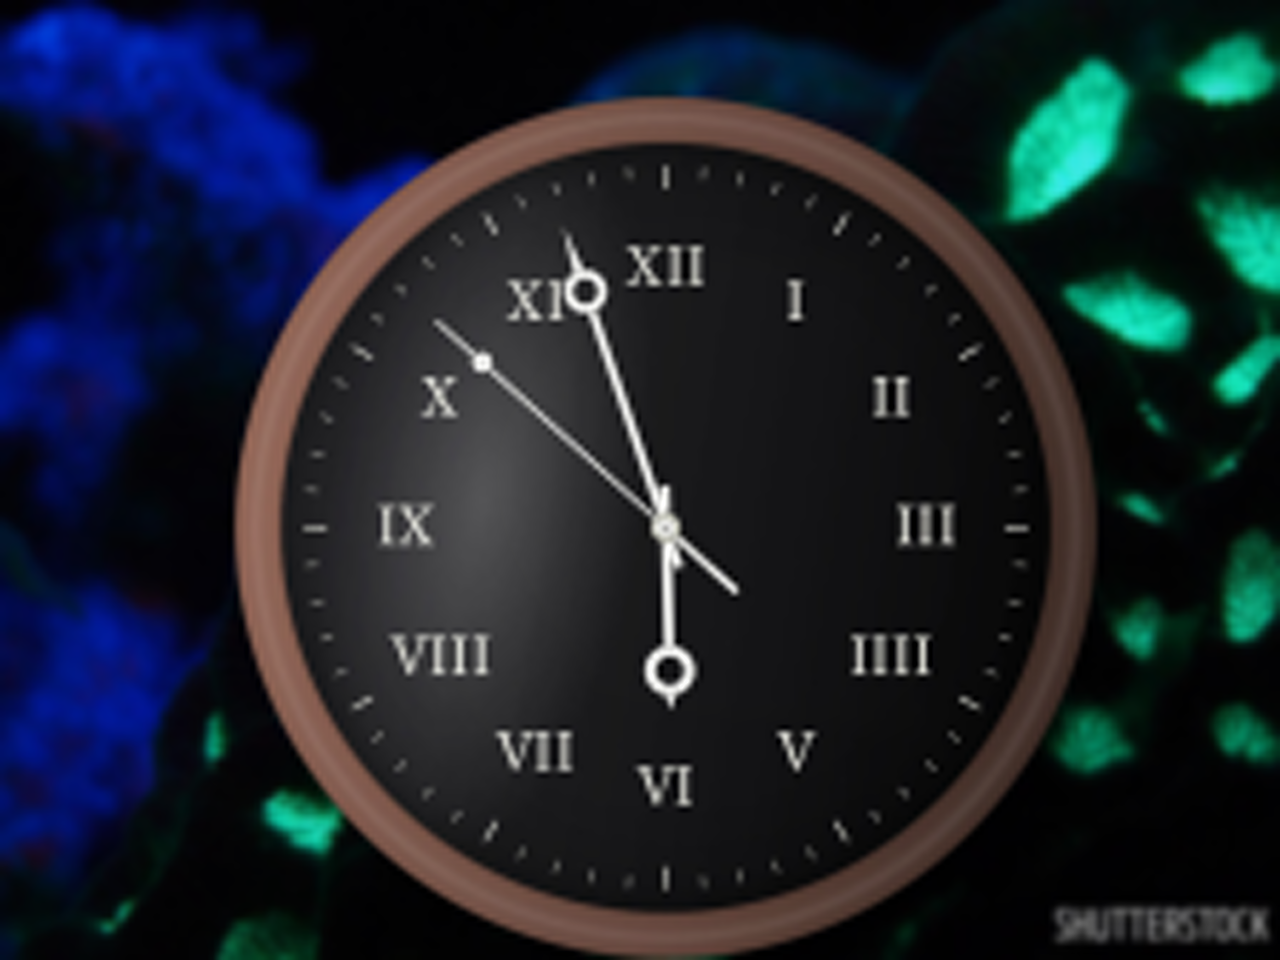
{"hour": 5, "minute": 56, "second": 52}
